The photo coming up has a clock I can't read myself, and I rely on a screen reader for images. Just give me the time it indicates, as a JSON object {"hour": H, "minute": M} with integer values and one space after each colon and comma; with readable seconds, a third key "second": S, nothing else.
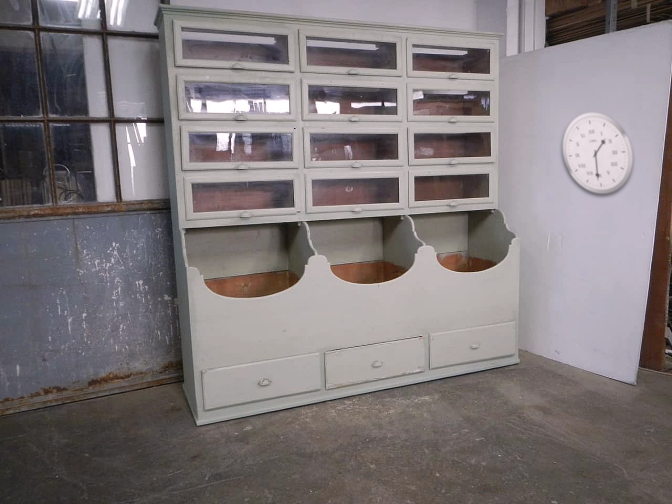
{"hour": 1, "minute": 31}
